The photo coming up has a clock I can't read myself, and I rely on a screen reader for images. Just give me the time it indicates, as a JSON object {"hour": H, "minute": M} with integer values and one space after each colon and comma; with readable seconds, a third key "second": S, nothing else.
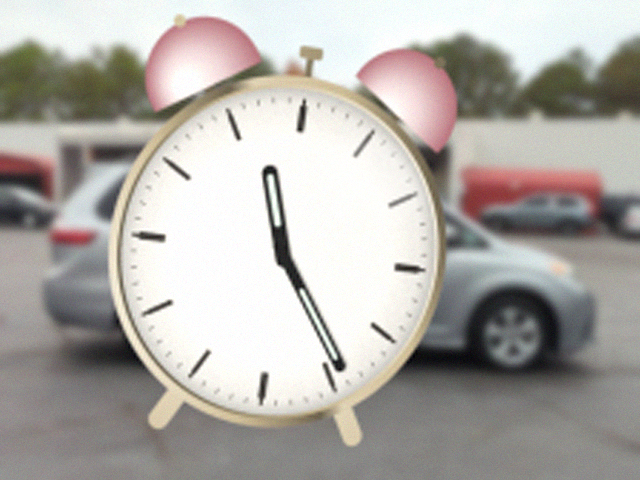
{"hour": 11, "minute": 24}
